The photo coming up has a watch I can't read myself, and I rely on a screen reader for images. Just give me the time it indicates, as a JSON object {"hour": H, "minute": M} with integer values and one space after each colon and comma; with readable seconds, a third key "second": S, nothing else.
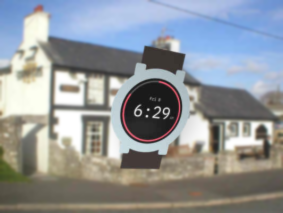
{"hour": 6, "minute": 29}
